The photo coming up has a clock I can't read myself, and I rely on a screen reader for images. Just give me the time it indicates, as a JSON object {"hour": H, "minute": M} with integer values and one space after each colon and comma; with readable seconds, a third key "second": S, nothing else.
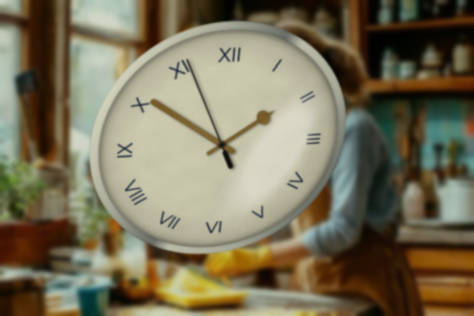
{"hour": 1, "minute": 50, "second": 56}
